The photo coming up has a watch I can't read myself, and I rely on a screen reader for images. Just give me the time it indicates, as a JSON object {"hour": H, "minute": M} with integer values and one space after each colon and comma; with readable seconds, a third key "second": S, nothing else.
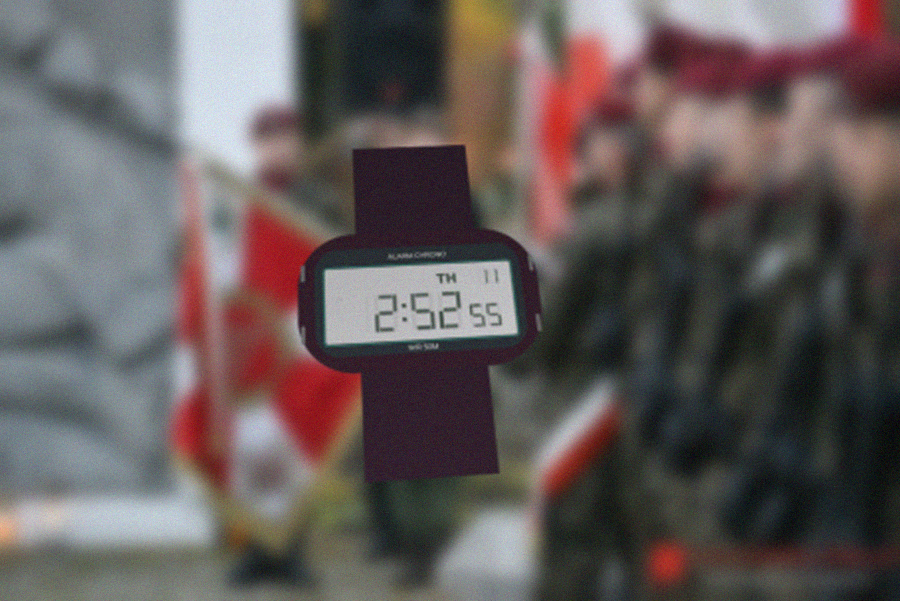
{"hour": 2, "minute": 52, "second": 55}
